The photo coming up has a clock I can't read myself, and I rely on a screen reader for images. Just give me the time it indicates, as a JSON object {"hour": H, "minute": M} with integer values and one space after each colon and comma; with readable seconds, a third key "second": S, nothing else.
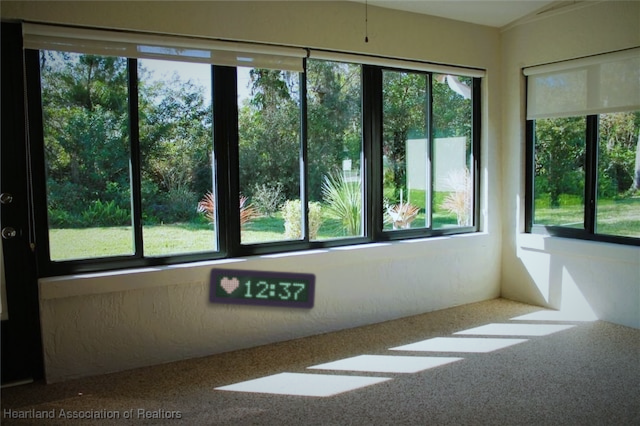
{"hour": 12, "minute": 37}
